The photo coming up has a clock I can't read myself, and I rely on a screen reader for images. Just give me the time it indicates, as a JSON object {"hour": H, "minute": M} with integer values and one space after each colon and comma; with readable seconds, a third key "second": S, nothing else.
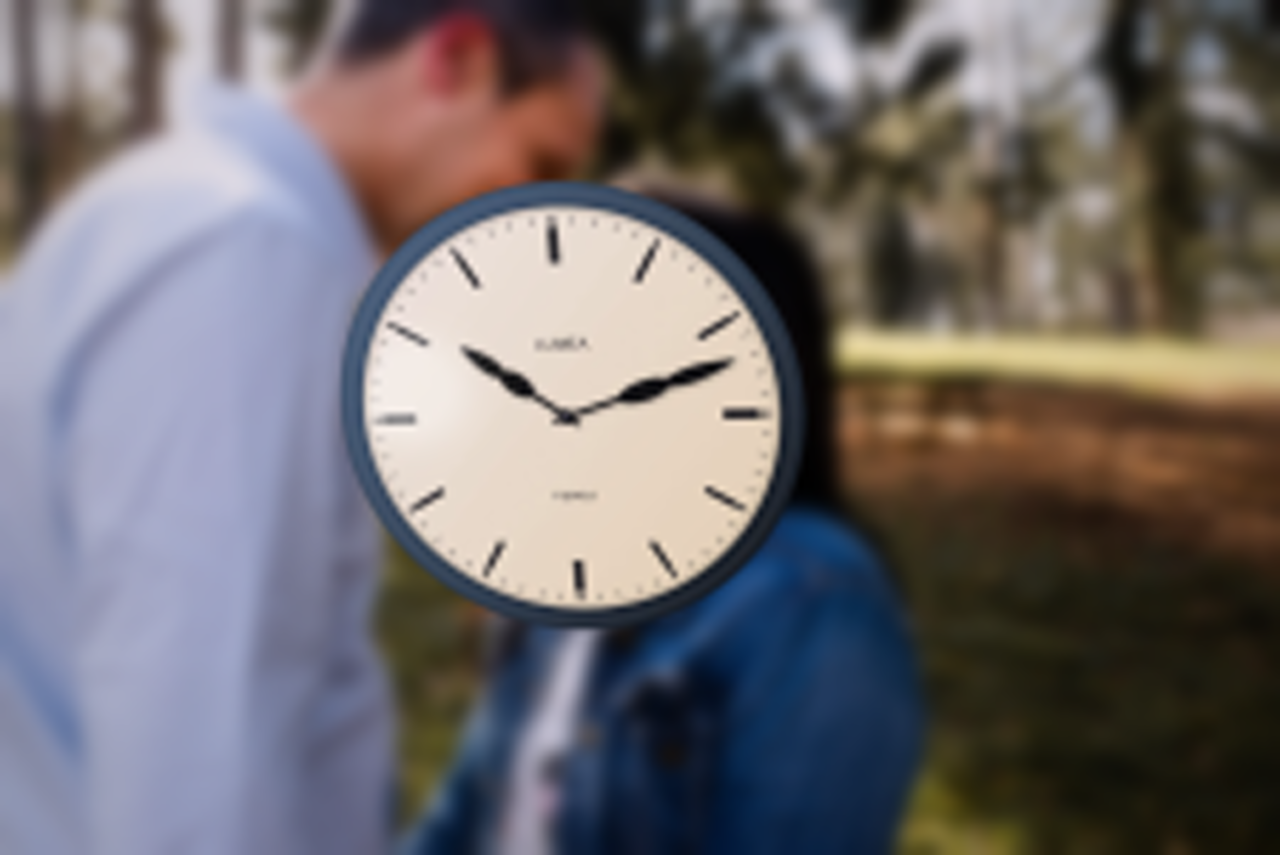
{"hour": 10, "minute": 12}
